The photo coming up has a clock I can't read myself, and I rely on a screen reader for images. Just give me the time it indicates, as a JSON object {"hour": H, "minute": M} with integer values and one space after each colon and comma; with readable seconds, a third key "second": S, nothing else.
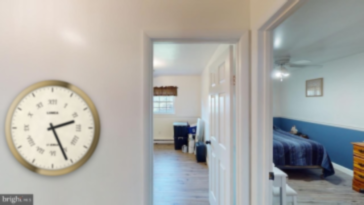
{"hour": 2, "minute": 26}
